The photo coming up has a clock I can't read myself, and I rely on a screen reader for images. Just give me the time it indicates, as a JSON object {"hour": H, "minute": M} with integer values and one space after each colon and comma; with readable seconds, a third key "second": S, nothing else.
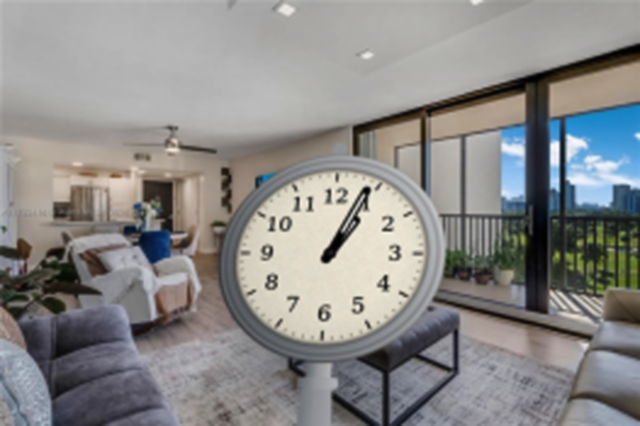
{"hour": 1, "minute": 4}
